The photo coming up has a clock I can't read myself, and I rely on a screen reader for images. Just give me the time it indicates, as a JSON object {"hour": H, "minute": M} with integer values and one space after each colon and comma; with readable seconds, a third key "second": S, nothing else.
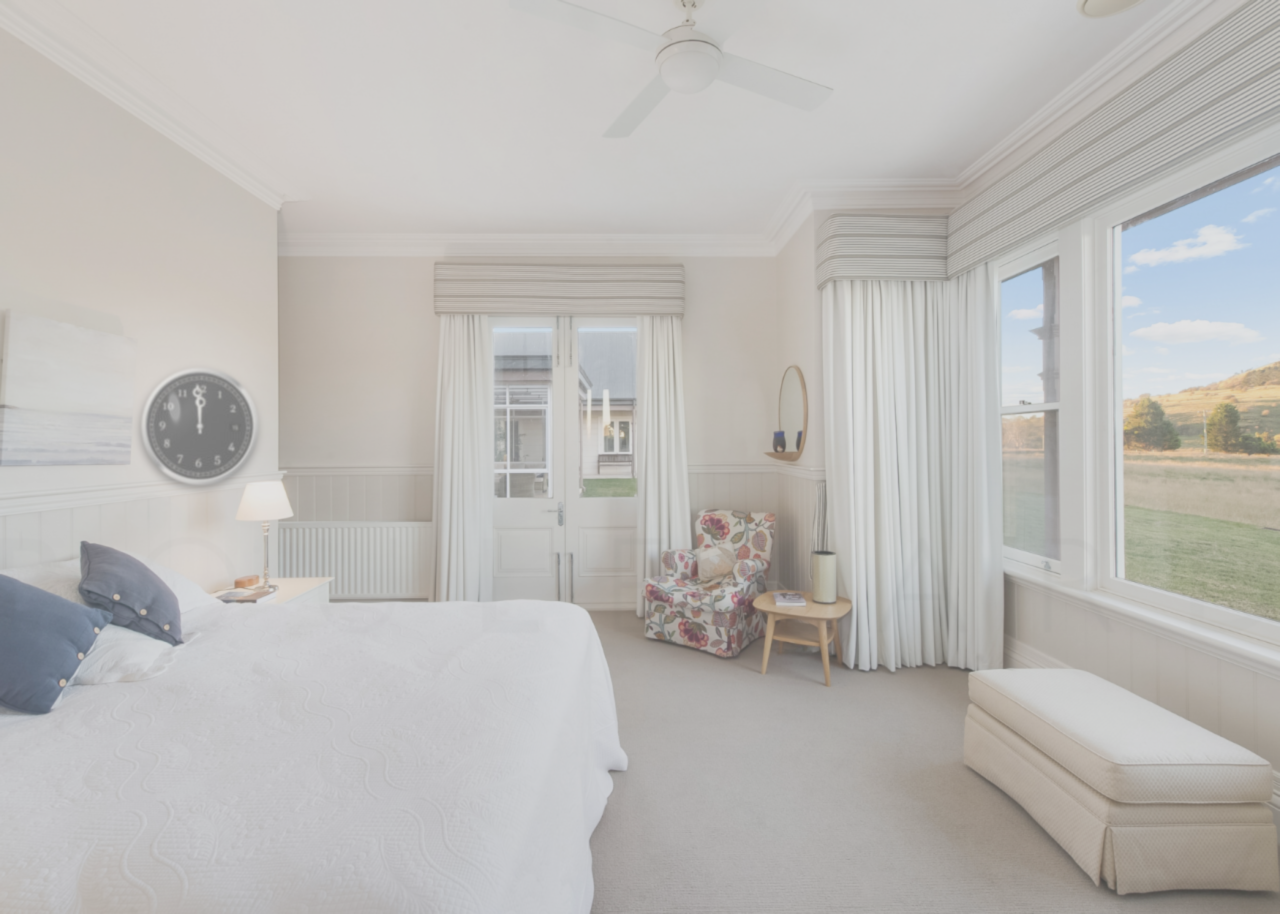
{"hour": 11, "minute": 59}
